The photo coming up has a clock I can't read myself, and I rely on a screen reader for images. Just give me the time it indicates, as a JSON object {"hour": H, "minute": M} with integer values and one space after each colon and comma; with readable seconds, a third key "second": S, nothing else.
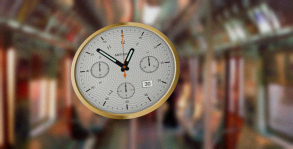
{"hour": 12, "minute": 52}
